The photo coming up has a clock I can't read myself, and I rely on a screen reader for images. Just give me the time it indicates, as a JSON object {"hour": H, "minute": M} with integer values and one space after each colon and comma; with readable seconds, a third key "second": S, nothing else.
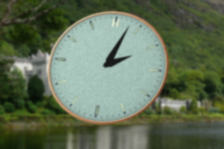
{"hour": 2, "minute": 3}
